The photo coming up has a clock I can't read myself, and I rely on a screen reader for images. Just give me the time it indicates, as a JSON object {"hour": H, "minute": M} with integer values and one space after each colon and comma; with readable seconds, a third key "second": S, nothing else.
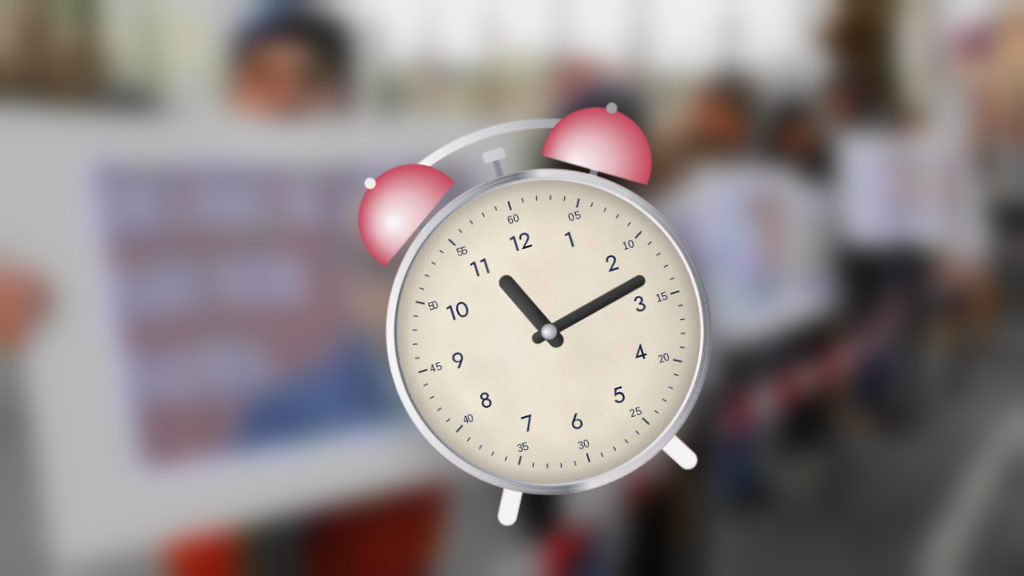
{"hour": 11, "minute": 13}
